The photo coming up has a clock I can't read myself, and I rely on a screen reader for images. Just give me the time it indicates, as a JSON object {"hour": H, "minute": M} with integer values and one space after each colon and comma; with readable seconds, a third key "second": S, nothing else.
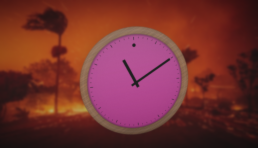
{"hour": 11, "minute": 10}
